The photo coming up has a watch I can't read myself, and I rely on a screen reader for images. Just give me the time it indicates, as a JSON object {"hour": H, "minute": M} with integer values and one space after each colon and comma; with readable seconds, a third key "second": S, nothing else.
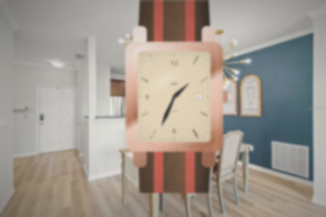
{"hour": 1, "minute": 34}
